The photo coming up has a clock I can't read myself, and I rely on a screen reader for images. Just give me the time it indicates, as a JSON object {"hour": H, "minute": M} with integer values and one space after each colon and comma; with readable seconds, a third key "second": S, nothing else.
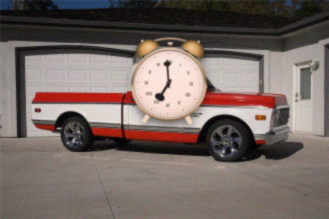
{"hour": 6, "minute": 59}
